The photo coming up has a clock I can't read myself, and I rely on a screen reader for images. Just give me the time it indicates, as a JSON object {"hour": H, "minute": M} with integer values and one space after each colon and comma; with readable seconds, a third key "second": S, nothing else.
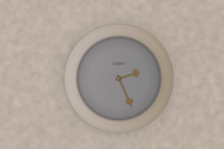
{"hour": 2, "minute": 26}
